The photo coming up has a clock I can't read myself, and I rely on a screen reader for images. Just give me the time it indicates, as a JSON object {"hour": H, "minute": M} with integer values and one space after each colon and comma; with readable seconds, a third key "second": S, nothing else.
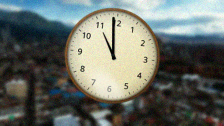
{"hour": 10, "minute": 59}
